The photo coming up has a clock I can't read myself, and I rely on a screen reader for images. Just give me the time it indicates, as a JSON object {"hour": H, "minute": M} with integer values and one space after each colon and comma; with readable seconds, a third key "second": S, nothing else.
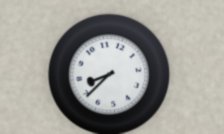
{"hour": 7, "minute": 34}
